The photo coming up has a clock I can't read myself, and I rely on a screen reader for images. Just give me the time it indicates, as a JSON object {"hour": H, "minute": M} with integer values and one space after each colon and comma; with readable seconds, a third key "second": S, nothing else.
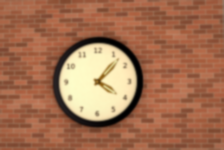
{"hour": 4, "minute": 7}
